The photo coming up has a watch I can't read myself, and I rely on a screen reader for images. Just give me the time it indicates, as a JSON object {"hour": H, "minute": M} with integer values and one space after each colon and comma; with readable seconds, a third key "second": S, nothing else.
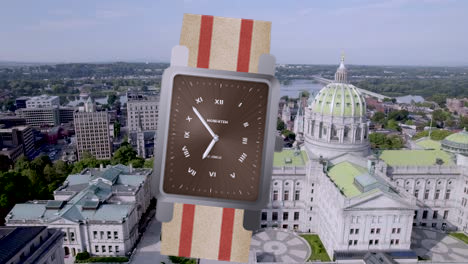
{"hour": 6, "minute": 53}
